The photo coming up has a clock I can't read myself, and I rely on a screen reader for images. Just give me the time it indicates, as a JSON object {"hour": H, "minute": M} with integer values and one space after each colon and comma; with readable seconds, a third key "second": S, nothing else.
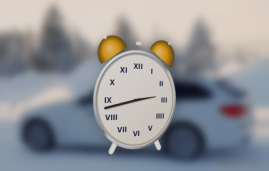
{"hour": 2, "minute": 43}
